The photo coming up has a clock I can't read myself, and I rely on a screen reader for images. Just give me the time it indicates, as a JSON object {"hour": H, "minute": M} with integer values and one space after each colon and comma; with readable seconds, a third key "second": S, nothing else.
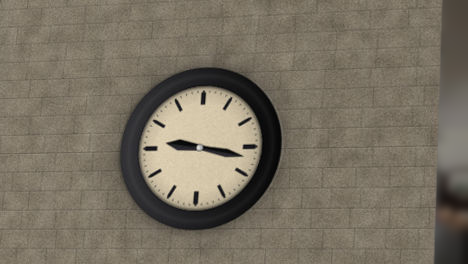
{"hour": 9, "minute": 17}
